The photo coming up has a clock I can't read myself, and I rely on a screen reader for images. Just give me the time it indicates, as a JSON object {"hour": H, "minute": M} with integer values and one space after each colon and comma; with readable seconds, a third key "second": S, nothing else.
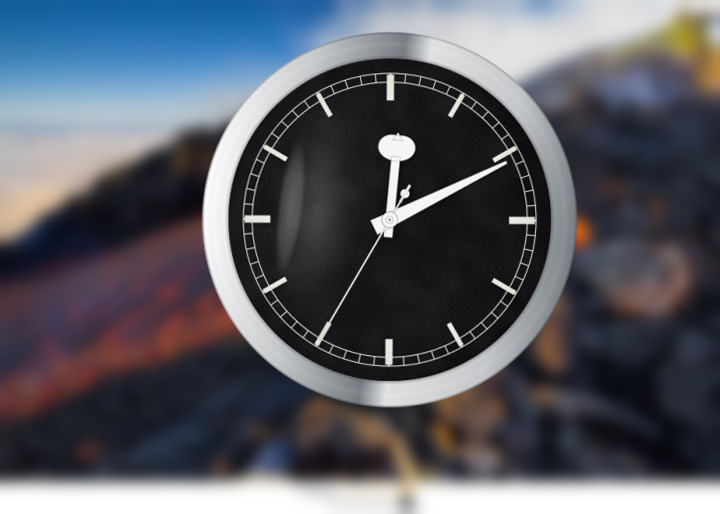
{"hour": 12, "minute": 10, "second": 35}
